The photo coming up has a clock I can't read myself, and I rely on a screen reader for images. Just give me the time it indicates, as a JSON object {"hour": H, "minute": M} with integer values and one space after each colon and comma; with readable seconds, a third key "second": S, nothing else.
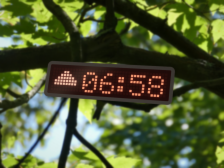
{"hour": 6, "minute": 58}
